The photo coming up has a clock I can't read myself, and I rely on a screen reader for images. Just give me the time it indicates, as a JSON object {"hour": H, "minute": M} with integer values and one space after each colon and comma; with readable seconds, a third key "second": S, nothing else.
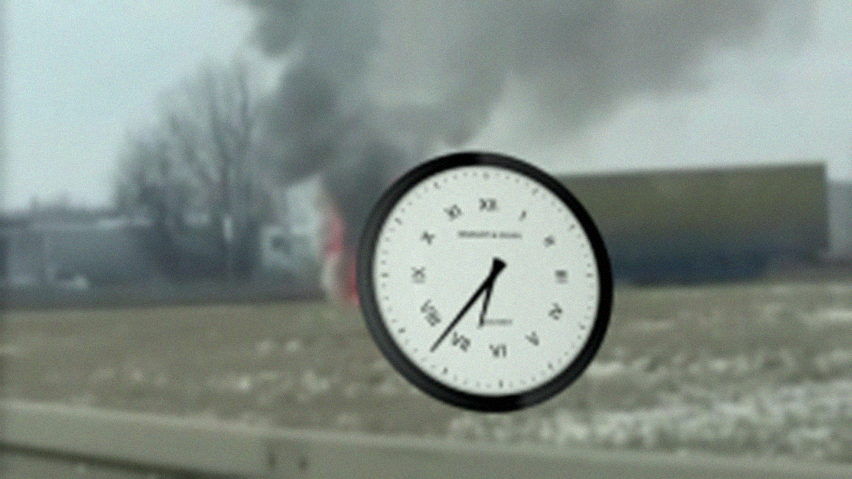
{"hour": 6, "minute": 37}
